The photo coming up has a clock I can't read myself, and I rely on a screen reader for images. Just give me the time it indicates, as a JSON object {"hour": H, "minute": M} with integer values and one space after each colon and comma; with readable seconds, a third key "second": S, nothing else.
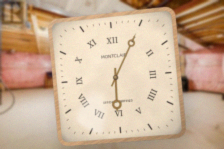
{"hour": 6, "minute": 5}
